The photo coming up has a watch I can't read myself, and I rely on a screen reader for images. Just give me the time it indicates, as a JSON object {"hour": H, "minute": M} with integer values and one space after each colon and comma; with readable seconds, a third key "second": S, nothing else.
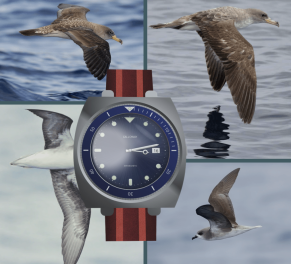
{"hour": 3, "minute": 13}
